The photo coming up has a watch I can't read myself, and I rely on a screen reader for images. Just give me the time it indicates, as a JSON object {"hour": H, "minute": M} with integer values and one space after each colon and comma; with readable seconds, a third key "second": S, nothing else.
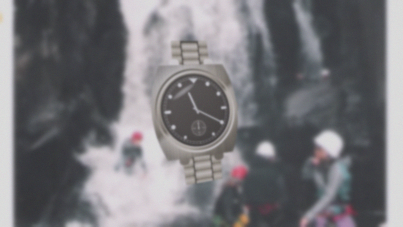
{"hour": 11, "minute": 20}
